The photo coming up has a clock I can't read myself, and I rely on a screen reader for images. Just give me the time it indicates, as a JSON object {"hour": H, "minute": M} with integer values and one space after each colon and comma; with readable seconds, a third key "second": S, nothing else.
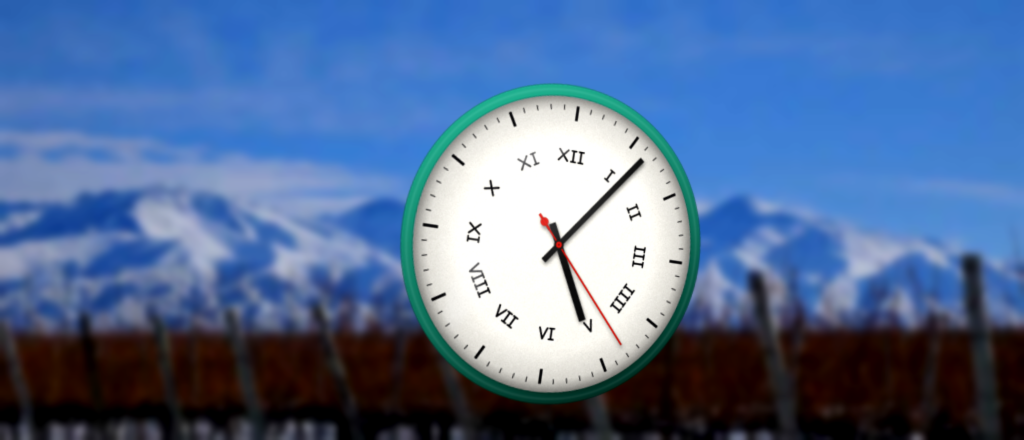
{"hour": 5, "minute": 6, "second": 23}
